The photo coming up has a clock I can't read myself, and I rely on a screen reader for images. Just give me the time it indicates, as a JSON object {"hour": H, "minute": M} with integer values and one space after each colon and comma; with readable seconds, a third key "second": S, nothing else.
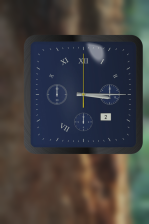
{"hour": 3, "minute": 15}
